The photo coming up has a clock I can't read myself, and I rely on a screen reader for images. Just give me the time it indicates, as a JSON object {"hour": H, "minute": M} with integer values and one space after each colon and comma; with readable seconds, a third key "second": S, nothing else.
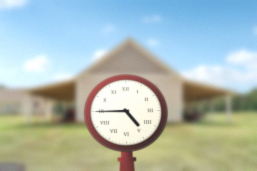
{"hour": 4, "minute": 45}
